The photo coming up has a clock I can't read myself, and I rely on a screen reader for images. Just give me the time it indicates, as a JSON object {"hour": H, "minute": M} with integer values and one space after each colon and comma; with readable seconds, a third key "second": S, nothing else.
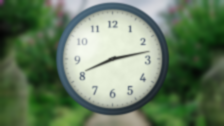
{"hour": 8, "minute": 13}
